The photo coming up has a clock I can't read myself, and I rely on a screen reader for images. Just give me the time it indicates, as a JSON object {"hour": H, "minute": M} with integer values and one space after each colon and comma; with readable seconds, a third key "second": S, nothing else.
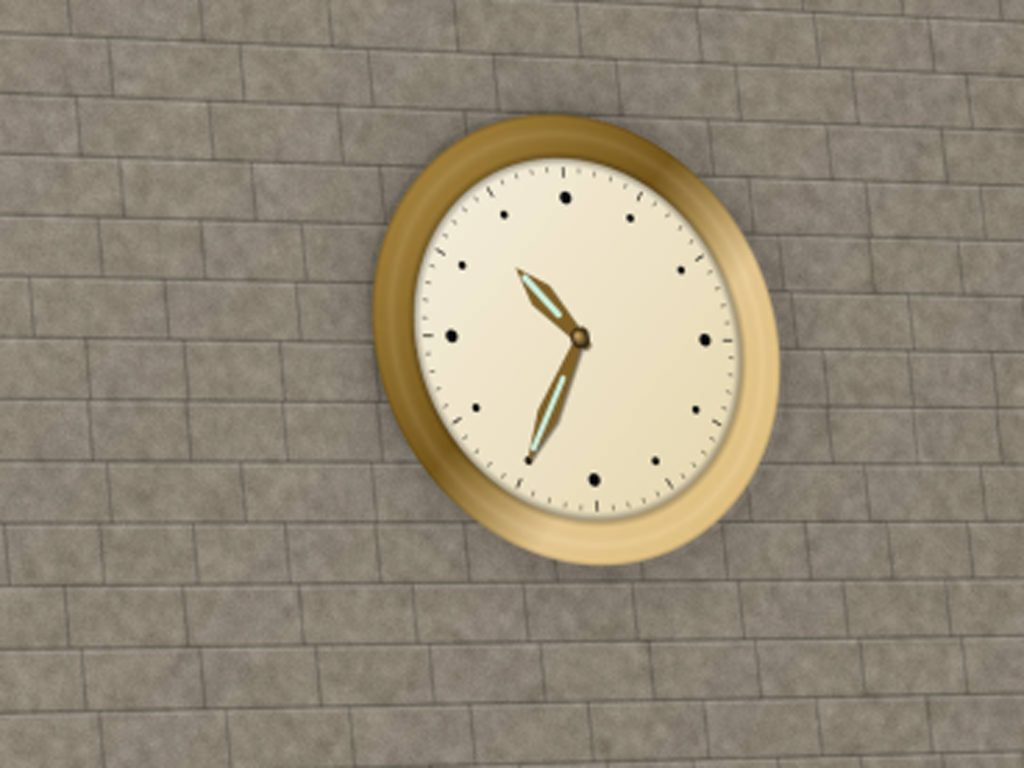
{"hour": 10, "minute": 35}
